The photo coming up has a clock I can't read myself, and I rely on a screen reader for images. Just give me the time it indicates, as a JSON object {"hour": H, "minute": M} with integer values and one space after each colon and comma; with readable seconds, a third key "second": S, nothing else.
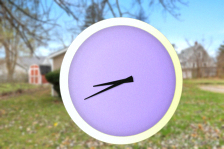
{"hour": 8, "minute": 41}
